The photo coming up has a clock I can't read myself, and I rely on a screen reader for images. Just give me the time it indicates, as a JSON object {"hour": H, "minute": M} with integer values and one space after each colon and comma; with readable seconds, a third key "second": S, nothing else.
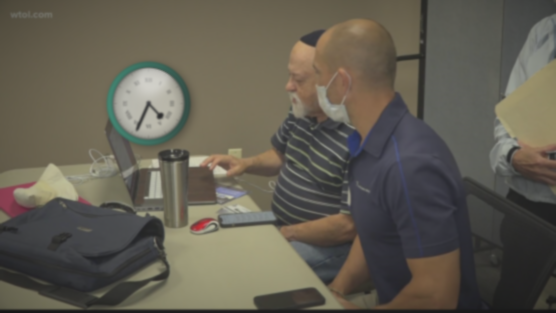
{"hour": 4, "minute": 34}
